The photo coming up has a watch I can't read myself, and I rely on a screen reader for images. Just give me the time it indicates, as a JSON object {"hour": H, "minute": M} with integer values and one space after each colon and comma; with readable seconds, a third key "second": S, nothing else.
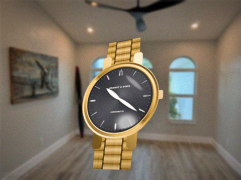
{"hour": 10, "minute": 21}
